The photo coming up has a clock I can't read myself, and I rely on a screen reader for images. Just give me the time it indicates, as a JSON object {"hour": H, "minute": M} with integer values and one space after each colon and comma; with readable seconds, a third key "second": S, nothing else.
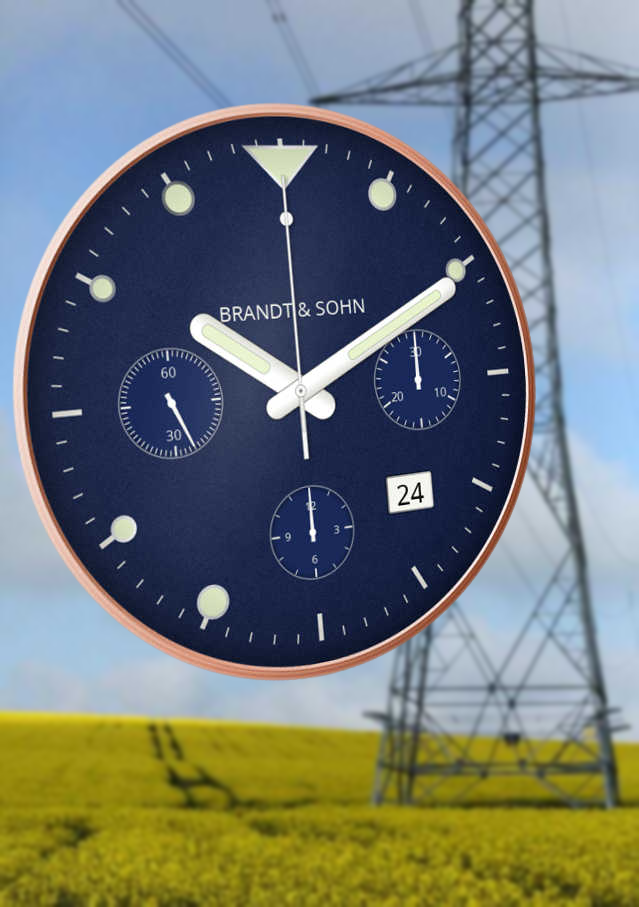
{"hour": 10, "minute": 10, "second": 26}
